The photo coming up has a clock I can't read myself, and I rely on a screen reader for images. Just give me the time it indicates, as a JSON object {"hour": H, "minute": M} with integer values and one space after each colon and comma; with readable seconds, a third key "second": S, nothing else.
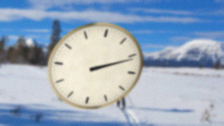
{"hour": 2, "minute": 11}
